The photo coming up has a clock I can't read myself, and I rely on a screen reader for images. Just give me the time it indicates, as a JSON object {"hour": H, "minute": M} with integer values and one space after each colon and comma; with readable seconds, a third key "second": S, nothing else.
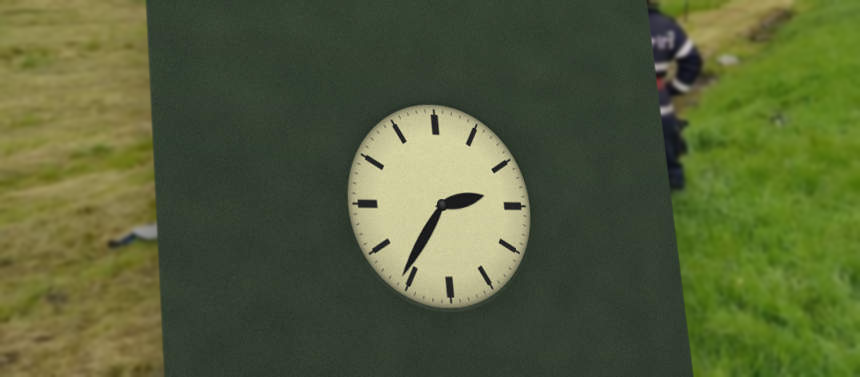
{"hour": 2, "minute": 36}
